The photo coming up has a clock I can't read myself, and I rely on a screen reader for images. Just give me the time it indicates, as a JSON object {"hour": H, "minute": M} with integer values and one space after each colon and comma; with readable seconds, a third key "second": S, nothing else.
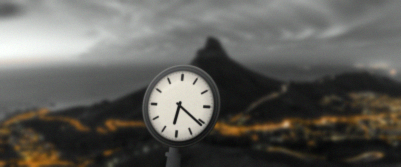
{"hour": 6, "minute": 21}
